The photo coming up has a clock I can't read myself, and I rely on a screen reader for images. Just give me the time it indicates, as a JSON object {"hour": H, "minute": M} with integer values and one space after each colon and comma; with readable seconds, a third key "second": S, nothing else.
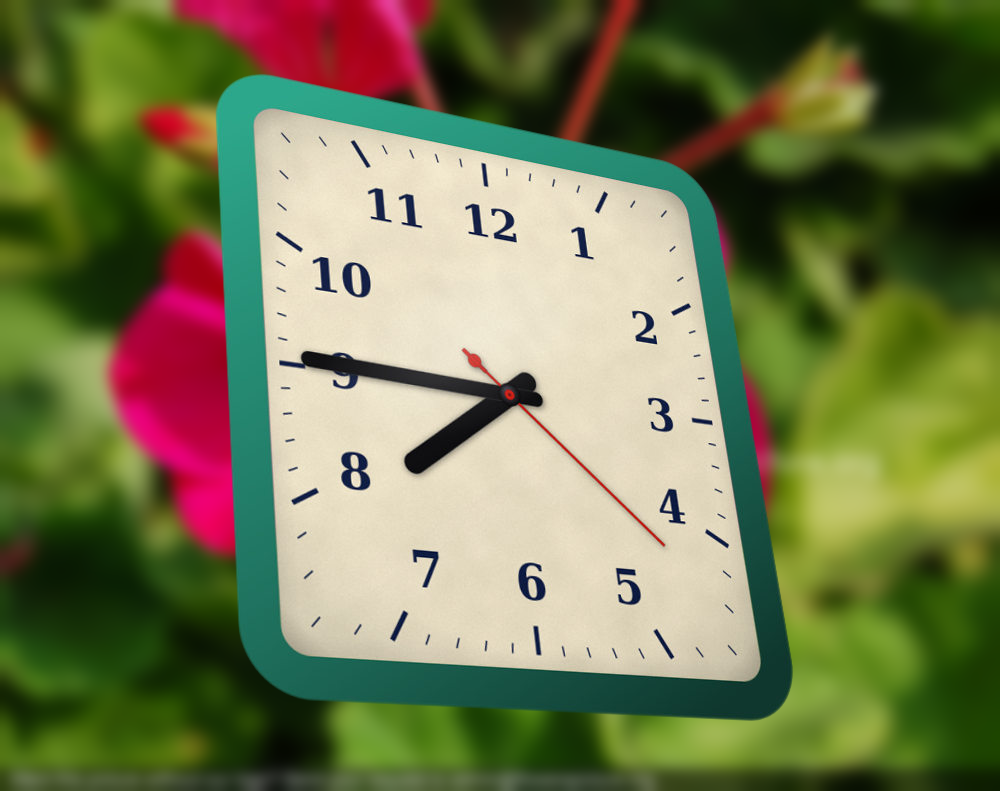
{"hour": 7, "minute": 45, "second": 22}
